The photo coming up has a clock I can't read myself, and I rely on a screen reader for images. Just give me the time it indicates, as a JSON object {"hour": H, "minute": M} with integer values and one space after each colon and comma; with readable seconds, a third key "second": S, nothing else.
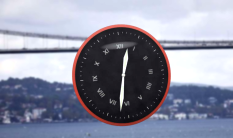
{"hour": 12, "minute": 32}
